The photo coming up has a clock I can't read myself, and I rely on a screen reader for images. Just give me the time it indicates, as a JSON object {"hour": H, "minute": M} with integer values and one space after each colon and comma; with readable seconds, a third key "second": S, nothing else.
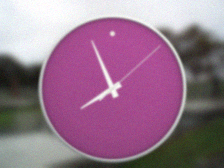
{"hour": 7, "minute": 56, "second": 8}
